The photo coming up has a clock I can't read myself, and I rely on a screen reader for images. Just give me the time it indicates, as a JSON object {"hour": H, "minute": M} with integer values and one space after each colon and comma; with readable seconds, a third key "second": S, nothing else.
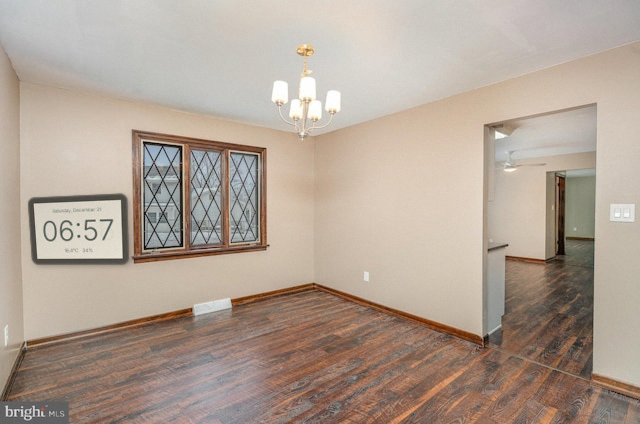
{"hour": 6, "minute": 57}
